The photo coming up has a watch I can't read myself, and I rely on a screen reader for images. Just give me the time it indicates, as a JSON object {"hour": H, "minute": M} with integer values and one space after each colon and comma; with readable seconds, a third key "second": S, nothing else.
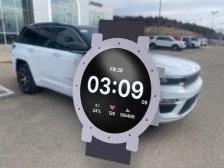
{"hour": 3, "minute": 9}
